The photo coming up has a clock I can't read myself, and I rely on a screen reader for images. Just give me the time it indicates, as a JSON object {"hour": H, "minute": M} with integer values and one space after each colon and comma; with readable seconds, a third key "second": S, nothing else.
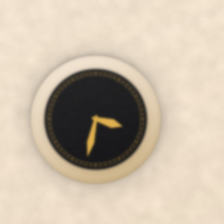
{"hour": 3, "minute": 32}
